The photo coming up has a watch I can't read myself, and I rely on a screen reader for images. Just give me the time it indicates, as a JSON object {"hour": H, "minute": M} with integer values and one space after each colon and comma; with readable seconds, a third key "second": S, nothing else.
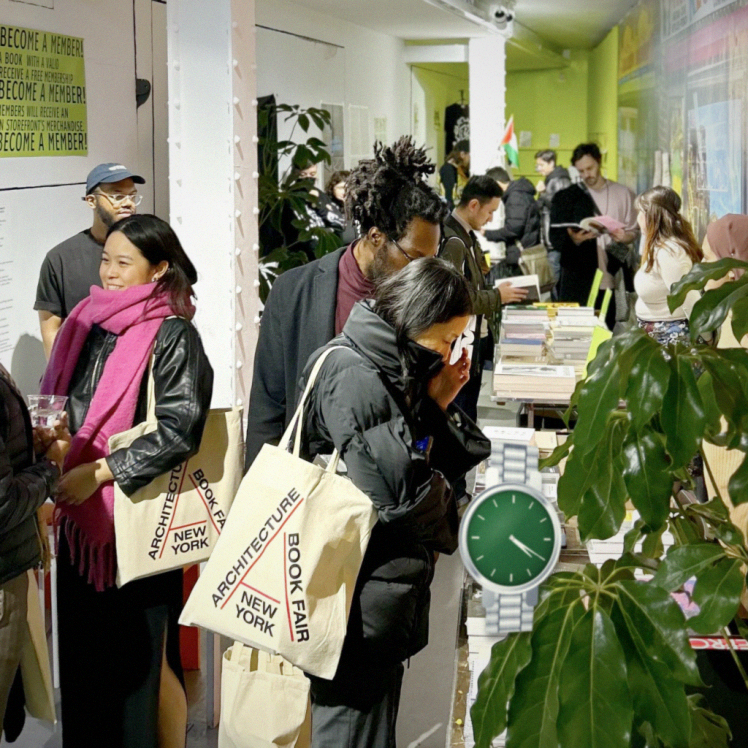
{"hour": 4, "minute": 20}
